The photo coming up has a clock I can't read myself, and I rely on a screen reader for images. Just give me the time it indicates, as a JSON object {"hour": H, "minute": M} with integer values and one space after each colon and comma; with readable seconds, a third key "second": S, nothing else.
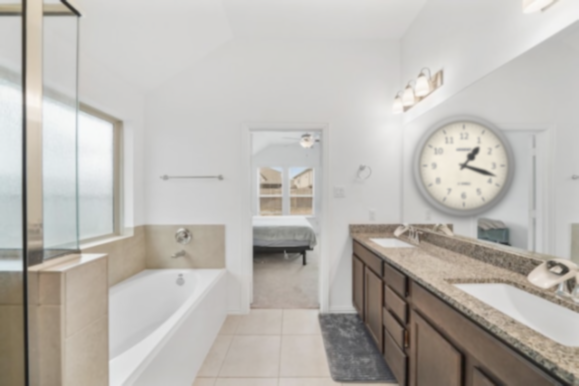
{"hour": 1, "minute": 18}
